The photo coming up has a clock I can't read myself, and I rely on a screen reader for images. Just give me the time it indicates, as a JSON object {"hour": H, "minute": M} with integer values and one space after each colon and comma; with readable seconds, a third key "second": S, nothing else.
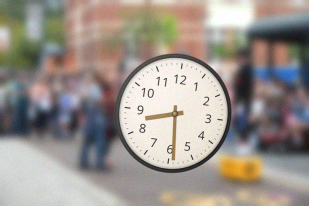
{"hour": 8, "minute": 29}
